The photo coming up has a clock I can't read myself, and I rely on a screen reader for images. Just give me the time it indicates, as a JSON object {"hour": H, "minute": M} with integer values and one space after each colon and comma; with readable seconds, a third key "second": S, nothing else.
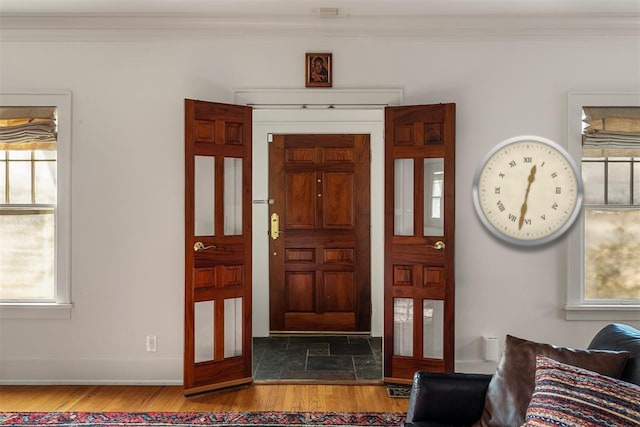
{"hour": 12, "minute": 32}
